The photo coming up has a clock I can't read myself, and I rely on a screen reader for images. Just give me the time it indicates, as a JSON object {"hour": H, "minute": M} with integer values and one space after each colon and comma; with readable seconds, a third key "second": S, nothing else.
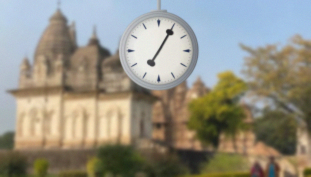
{"hour": 7, "minute": 5}
